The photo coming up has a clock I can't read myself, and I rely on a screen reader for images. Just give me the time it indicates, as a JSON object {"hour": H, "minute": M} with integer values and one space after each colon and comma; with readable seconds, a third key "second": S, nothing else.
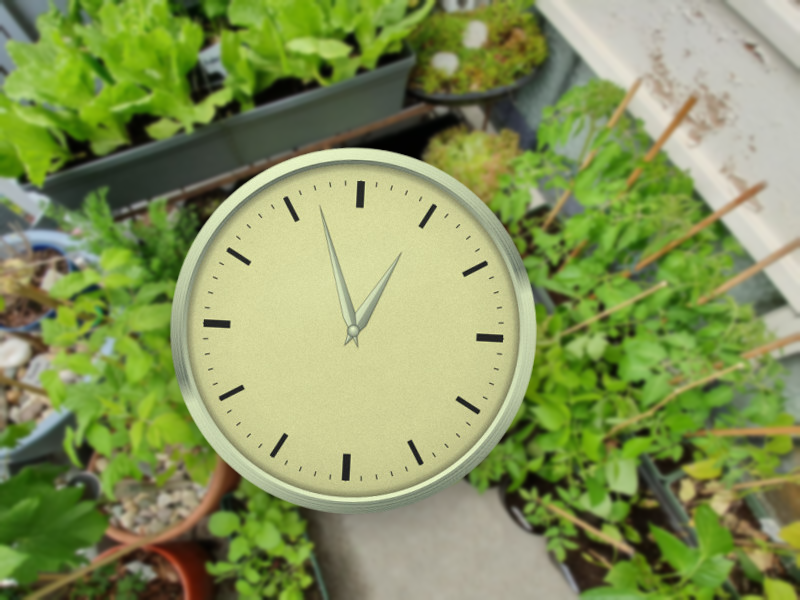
{"hour": 12, "minute": 57}
